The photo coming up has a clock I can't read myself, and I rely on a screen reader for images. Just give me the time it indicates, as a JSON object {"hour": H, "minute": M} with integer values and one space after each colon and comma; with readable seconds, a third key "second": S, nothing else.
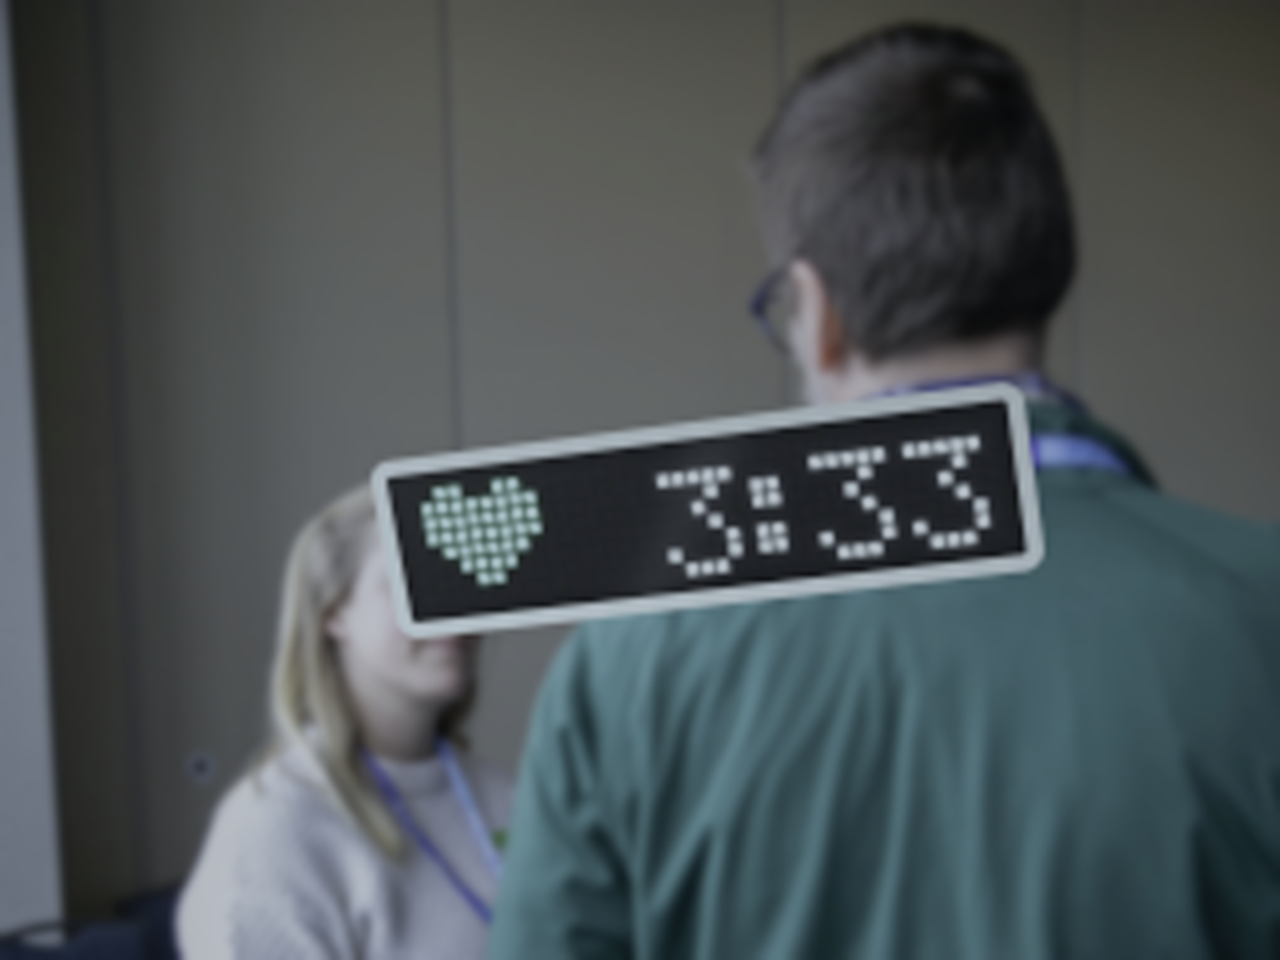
{"hour": 3, "minute": 33}
